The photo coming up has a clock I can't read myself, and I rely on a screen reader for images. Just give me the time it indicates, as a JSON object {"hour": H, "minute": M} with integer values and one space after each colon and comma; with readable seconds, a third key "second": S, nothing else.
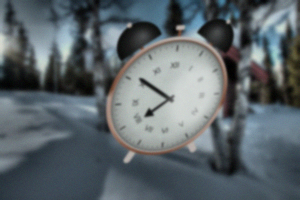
{"hour": 7, "minute": 51}
